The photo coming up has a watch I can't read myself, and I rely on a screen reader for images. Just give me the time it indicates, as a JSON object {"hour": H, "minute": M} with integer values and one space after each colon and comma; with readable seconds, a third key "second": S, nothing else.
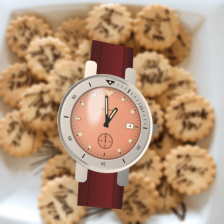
{"hour": 12, "minute": 59}
